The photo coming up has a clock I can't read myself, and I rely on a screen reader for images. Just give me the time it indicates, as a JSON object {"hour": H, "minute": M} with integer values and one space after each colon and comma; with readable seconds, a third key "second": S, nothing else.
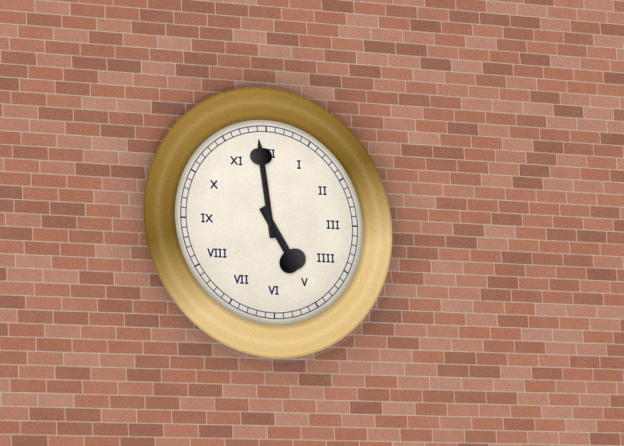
{"hour": 4, "minute": 59}
